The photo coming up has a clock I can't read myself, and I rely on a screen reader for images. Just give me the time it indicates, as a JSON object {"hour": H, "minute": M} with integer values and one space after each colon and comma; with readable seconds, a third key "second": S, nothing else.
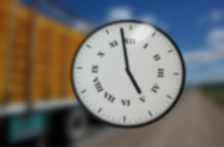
{"hour": 4, "minute": 58}
